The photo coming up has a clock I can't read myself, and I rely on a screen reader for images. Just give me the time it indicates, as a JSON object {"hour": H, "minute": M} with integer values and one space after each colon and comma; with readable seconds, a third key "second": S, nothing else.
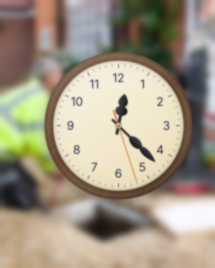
{"hour": 12, "minute": 22, "second": 27}
